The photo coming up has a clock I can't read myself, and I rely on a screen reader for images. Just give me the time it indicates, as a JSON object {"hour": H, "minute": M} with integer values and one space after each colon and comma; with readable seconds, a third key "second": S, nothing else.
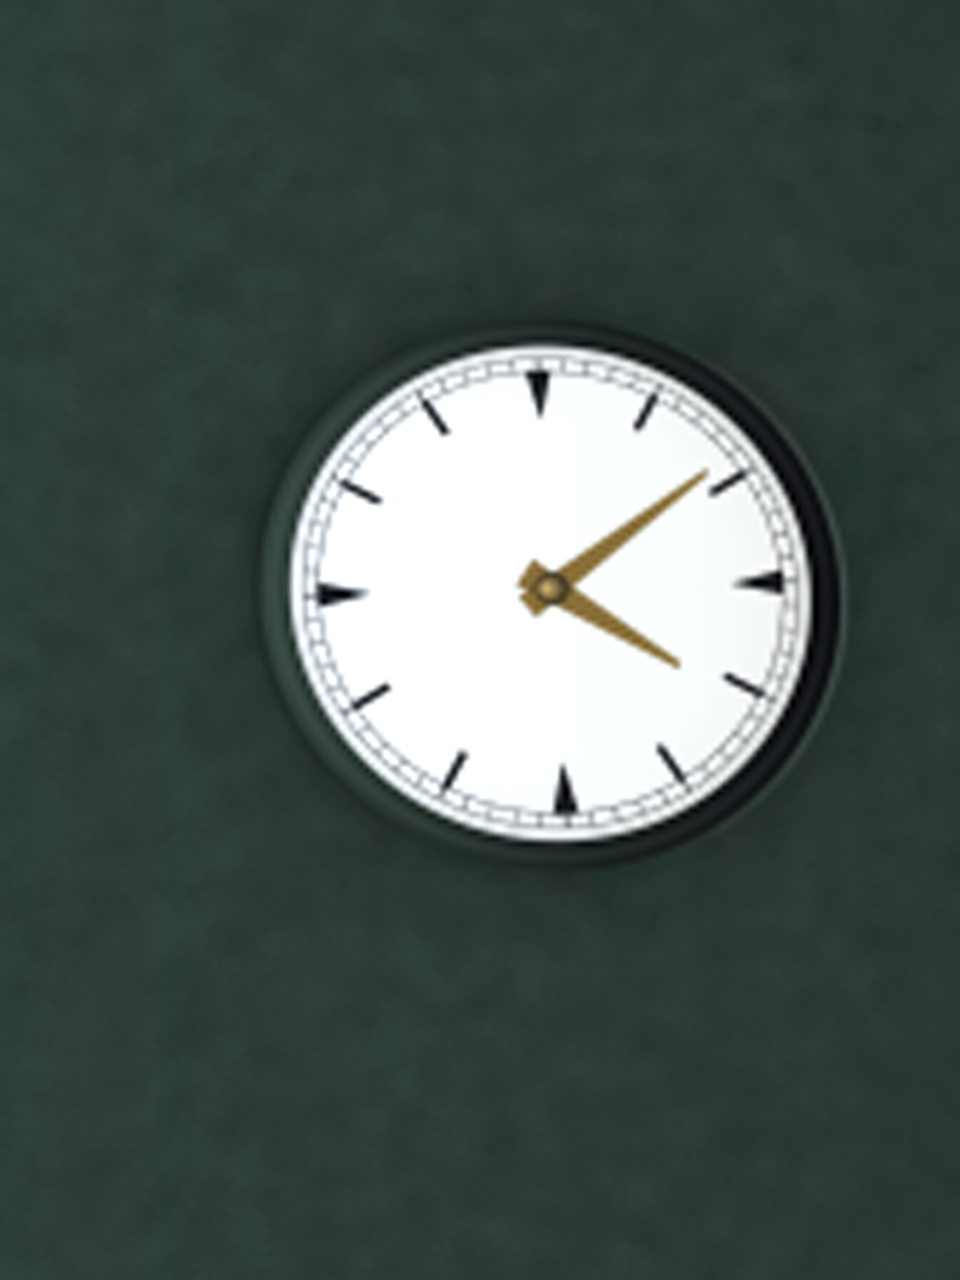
{"hour": 4, "minute": 9}
